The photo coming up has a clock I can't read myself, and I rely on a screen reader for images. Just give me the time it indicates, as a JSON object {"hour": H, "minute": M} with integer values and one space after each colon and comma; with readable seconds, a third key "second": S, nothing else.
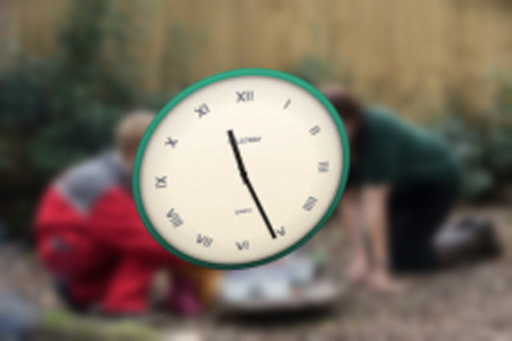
{"hour": 11, "minute": 26}
